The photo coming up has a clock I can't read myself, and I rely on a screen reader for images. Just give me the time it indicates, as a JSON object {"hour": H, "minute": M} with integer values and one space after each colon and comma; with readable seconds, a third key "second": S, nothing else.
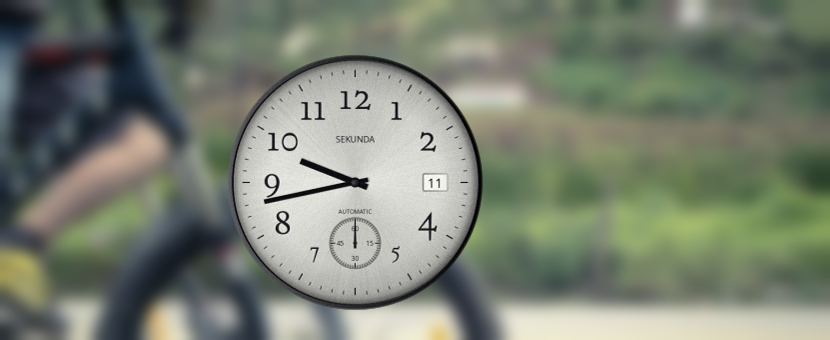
{"hour": 9, "minute": 43}
